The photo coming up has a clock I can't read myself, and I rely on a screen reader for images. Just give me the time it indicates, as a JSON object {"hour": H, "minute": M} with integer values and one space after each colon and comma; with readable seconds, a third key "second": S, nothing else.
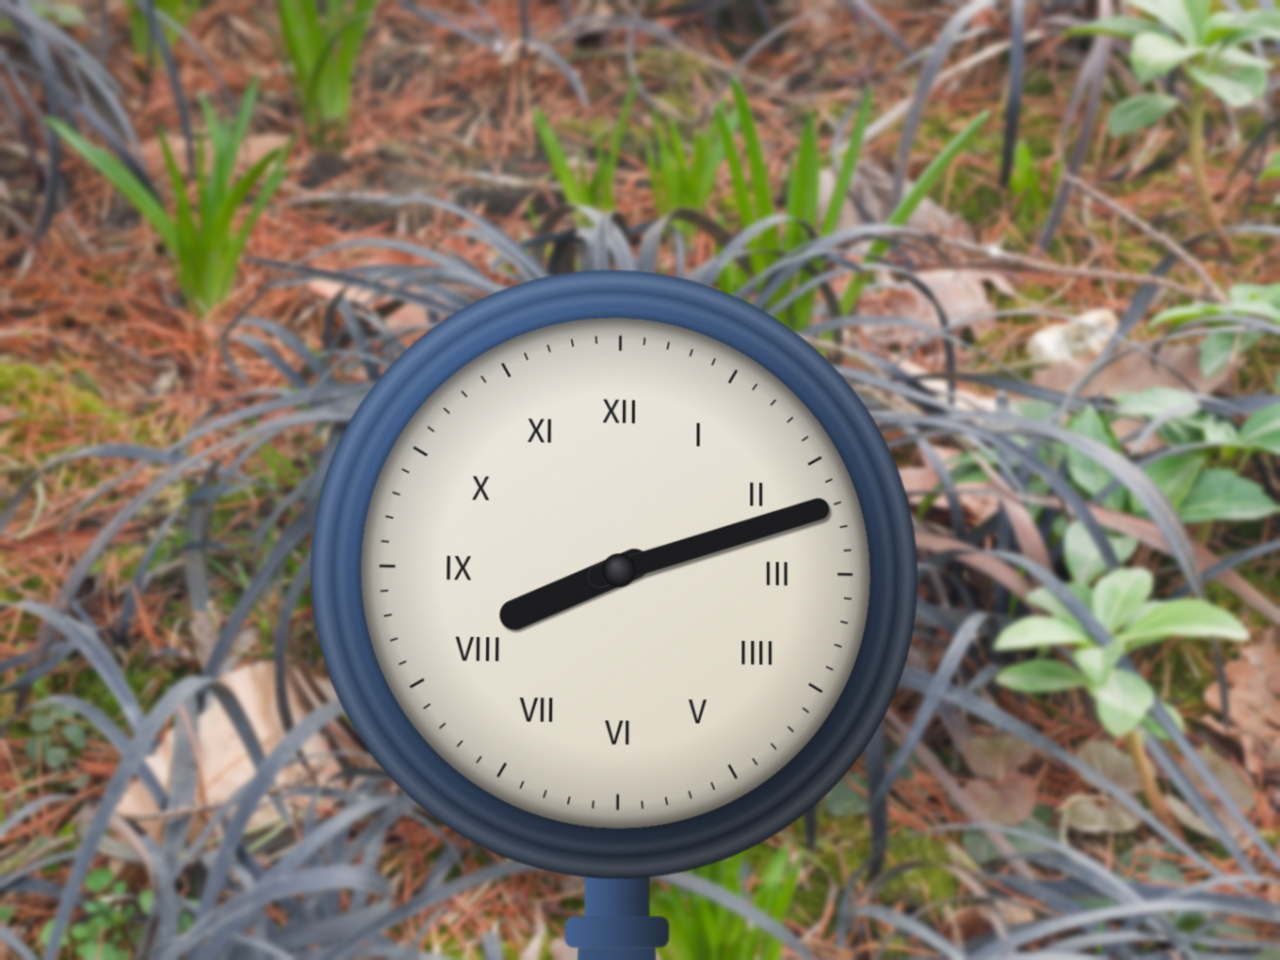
{"hour": 8, "minute": 12}
